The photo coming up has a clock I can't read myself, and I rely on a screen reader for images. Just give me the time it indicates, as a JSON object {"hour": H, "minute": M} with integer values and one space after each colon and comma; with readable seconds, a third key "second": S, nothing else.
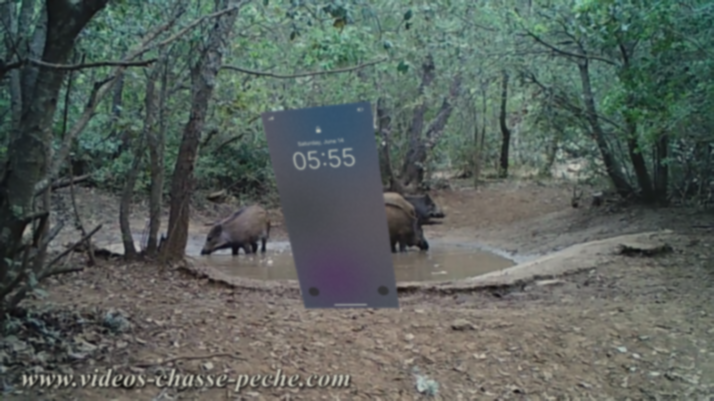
{"hour": 5, "minute": 55}
